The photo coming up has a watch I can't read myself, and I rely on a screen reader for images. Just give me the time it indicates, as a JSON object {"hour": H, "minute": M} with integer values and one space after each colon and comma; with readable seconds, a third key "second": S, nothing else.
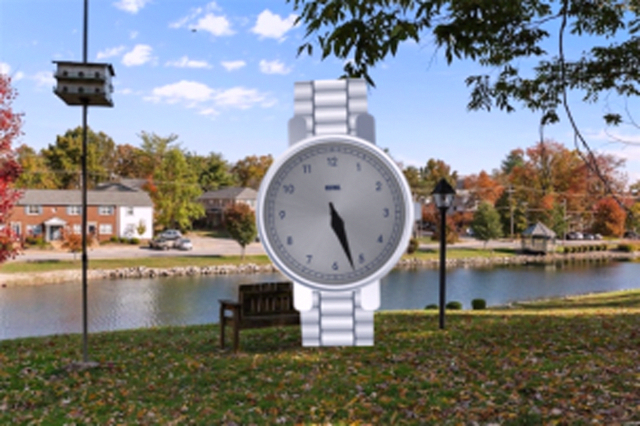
{"hour": 5, "minute": 27}
